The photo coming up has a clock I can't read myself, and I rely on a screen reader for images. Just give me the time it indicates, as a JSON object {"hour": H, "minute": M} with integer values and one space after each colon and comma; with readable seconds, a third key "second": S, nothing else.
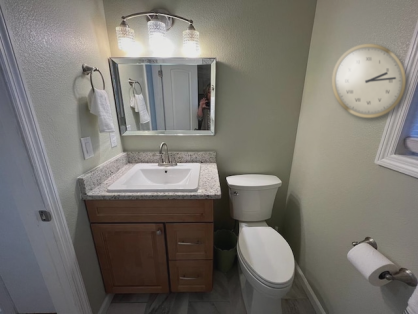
{"hour": 2, "minute": 14}
